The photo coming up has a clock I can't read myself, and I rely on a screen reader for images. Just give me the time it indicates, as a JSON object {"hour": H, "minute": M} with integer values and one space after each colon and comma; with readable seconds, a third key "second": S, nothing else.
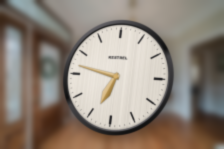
{"hour": 6, "minute": 47}
